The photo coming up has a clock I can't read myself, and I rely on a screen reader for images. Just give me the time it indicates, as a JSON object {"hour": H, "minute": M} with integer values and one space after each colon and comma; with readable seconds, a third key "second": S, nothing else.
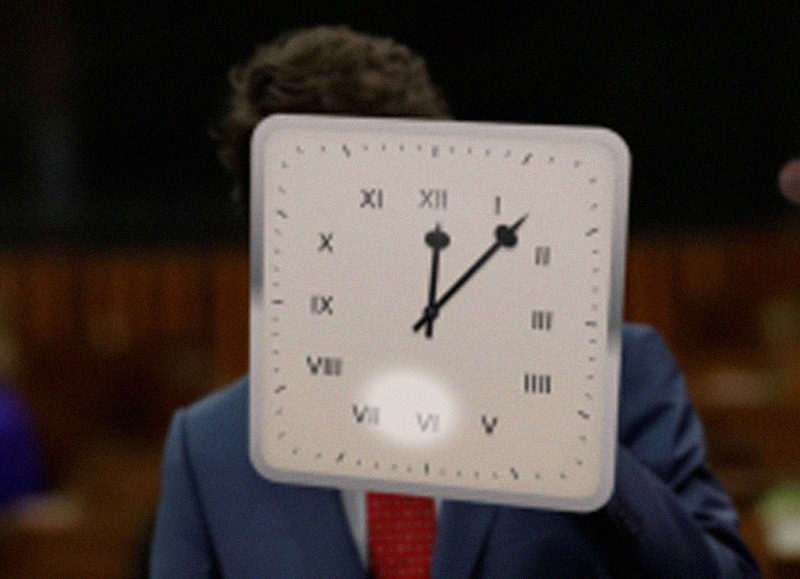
{"hour": 12, "minute": 7}
